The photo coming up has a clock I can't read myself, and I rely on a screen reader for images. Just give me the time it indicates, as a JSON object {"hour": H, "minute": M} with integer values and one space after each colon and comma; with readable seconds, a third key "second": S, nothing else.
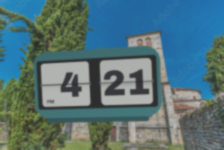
{"hour": 4, "minute": 21}
